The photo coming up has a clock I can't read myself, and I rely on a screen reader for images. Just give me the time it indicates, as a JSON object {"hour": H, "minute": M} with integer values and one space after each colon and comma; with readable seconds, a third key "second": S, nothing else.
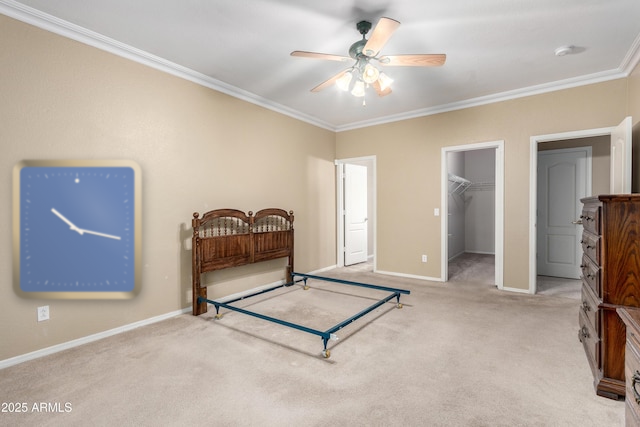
{"hour": 10, "minute": 17}
